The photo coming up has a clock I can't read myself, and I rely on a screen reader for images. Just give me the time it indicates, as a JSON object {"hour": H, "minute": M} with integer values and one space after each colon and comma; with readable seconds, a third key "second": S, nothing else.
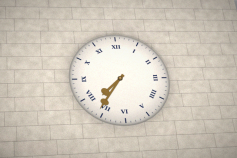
{"hour": 7, "minute": 36}
